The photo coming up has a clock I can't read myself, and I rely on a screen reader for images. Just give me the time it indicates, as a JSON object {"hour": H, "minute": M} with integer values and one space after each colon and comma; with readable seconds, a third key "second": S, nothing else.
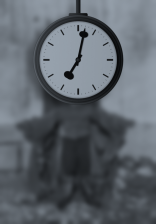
{"hour": 7, "minute": 2}
